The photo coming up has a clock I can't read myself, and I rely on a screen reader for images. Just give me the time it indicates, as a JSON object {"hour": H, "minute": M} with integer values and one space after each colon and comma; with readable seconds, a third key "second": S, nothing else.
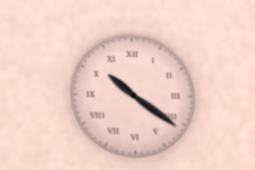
{"hour": 10, "minute": 21}
